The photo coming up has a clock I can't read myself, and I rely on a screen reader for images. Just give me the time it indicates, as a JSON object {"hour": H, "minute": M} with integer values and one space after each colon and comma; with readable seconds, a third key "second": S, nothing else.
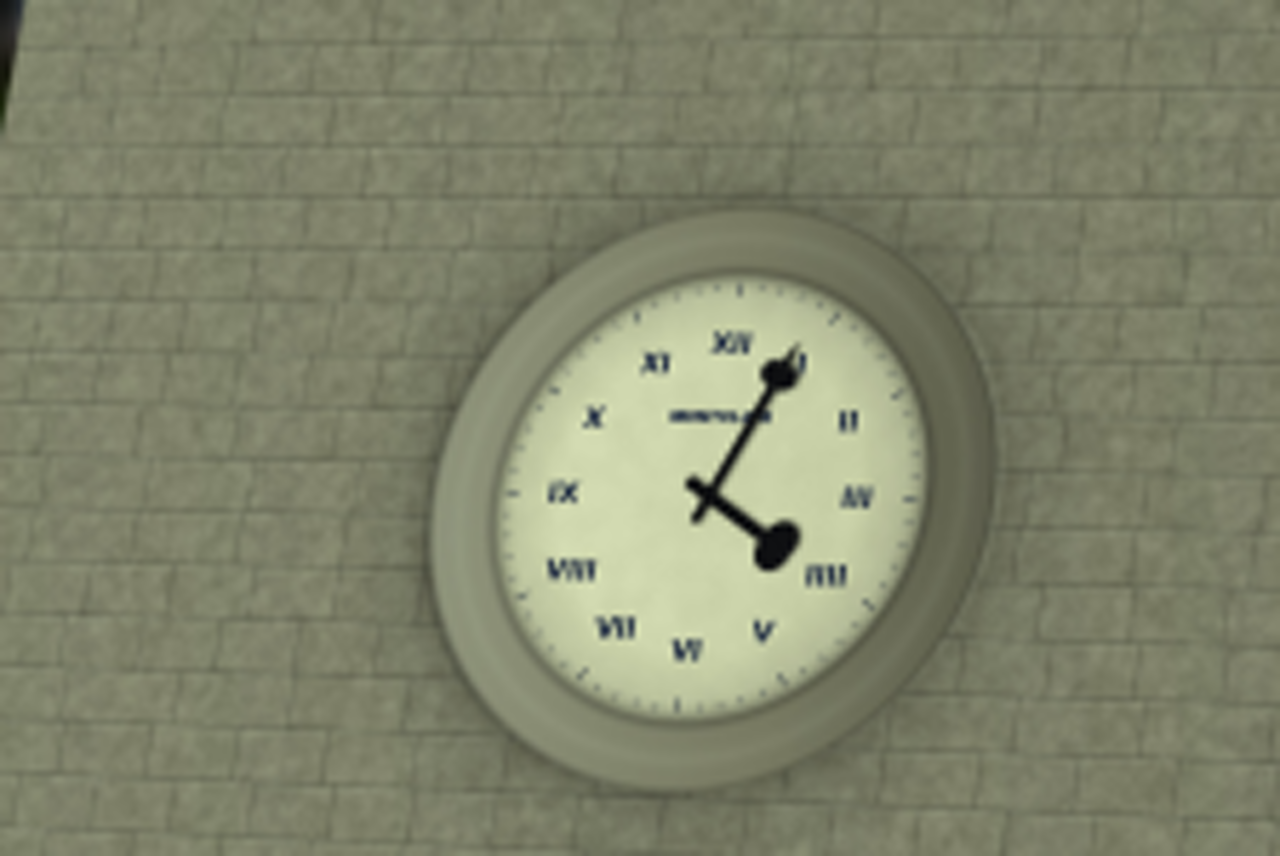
{"hour": 4, "minute": 4}
